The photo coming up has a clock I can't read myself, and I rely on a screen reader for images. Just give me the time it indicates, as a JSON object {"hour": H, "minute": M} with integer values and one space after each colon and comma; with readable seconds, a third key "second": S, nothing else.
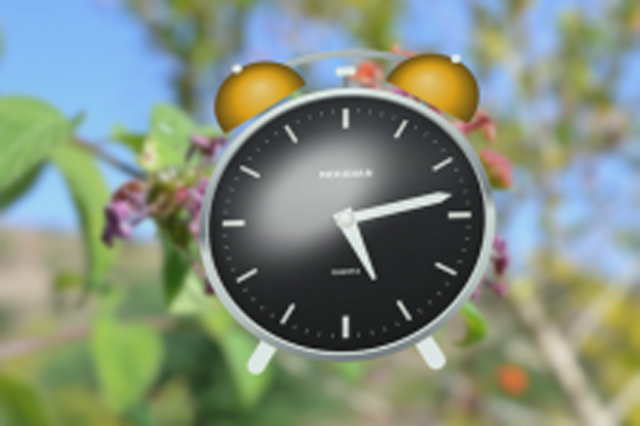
{"hour": 5, "minute": 13}
